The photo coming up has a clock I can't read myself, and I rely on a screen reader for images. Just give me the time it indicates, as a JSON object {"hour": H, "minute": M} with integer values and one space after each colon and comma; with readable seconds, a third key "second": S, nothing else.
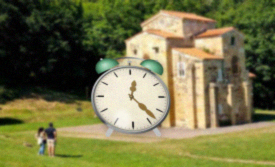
{"hour": 12, "minute": 23}
